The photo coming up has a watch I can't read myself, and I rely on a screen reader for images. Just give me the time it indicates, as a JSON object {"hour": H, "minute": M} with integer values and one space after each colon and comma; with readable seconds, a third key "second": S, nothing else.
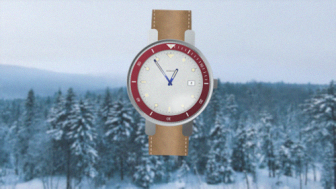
{"hour": 12, "minute": 54}
